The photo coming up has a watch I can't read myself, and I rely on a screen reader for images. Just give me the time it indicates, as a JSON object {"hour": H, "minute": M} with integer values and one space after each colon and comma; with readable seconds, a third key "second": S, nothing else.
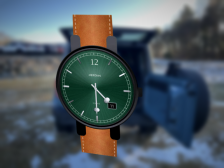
{"hour": 4, "minute": 30}
